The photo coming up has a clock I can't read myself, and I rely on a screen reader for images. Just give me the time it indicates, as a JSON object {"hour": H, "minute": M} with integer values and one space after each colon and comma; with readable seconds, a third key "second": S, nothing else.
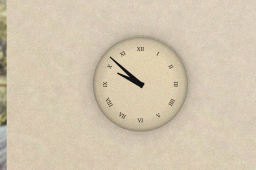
{"hour": 9, "minute": 52}
